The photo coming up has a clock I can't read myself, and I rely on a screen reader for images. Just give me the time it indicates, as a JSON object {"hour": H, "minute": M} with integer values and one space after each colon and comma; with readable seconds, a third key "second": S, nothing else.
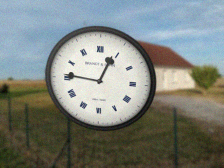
{"hour": 12, "minute": 46}
